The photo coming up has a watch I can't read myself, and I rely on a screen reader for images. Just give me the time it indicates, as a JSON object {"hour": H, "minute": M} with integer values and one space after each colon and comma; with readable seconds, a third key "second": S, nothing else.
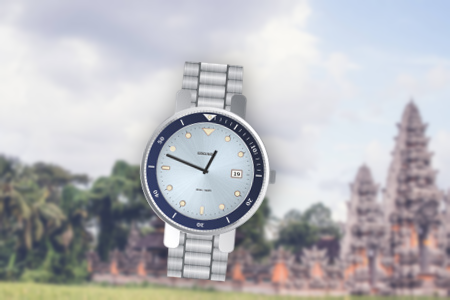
{"hour": 12, "minute": 48}
